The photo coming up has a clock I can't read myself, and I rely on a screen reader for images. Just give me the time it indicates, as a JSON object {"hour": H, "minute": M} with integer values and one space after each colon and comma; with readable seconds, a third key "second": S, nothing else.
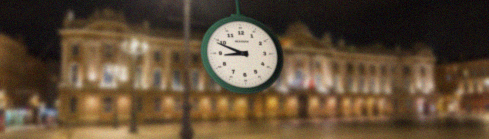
{"hour": 8, "minute": 49}
